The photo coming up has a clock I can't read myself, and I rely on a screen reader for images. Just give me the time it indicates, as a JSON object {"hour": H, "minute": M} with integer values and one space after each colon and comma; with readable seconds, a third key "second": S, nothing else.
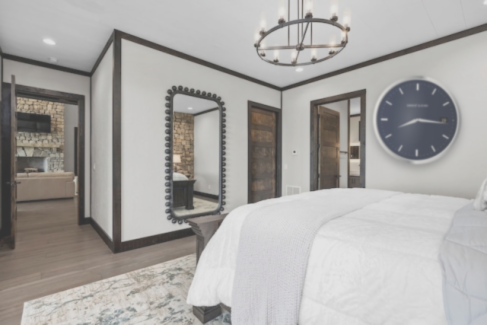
{"hour": 8, "minute": 16}
